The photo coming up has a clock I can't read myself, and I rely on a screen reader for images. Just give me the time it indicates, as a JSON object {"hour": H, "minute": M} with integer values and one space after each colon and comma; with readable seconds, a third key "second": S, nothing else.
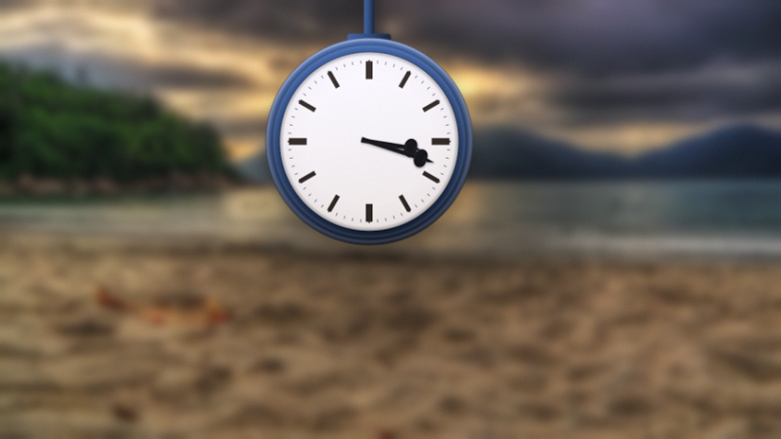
{"hour": 3, "minute": 18}
